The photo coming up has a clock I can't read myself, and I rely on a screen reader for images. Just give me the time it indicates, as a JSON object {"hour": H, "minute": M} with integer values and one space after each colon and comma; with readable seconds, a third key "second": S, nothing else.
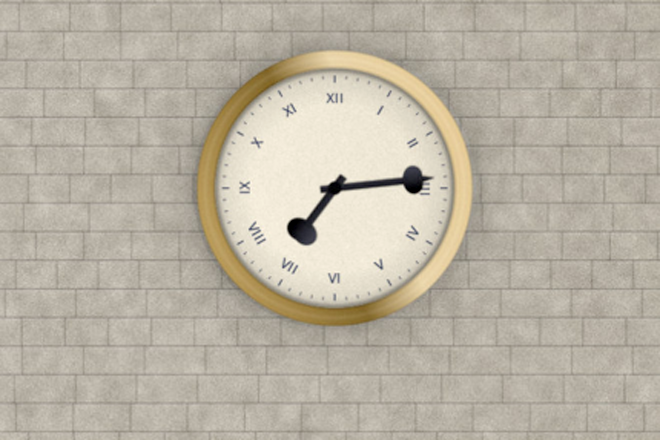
{"hour": 7, "minute": 14}
